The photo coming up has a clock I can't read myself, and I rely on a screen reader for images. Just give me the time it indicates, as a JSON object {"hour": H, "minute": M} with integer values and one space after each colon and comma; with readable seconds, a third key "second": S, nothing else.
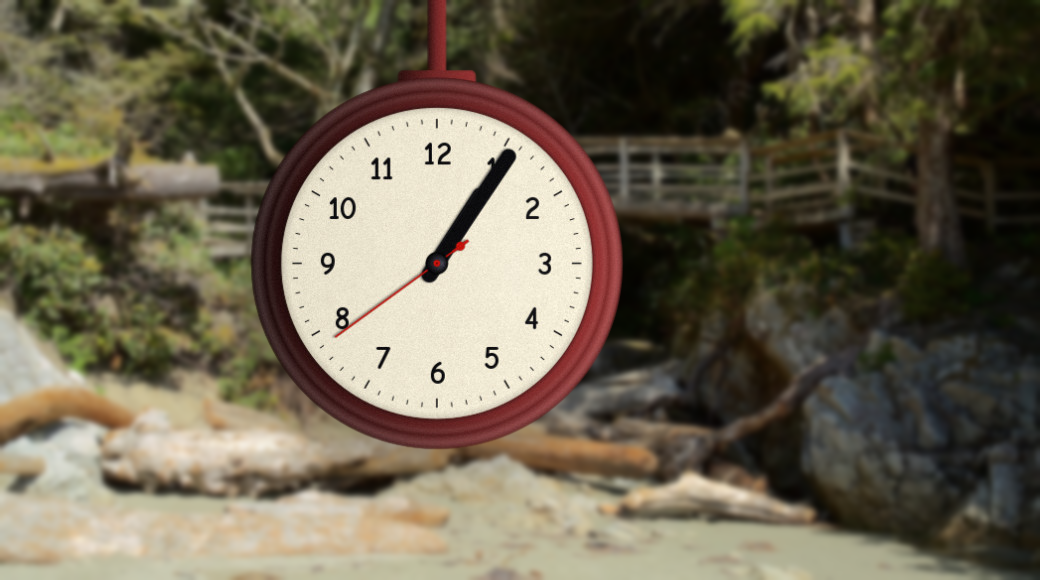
{"hour": 1, "minute": 5, "second": 39}
